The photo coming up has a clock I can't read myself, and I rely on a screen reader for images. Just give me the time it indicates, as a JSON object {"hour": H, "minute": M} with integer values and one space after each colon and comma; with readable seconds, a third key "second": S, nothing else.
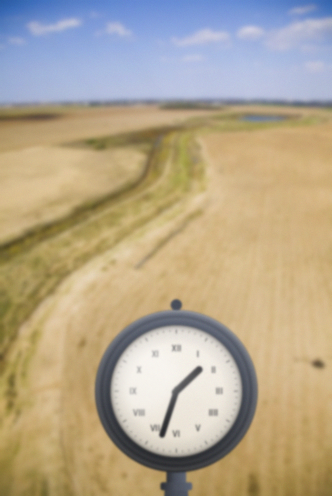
{"hour": 1, "minute": 33}
